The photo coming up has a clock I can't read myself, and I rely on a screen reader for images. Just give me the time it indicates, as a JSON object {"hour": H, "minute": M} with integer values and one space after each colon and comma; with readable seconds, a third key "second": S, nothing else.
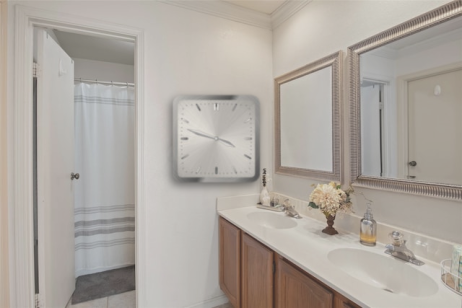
{"hour": 3, "minute": 48}
